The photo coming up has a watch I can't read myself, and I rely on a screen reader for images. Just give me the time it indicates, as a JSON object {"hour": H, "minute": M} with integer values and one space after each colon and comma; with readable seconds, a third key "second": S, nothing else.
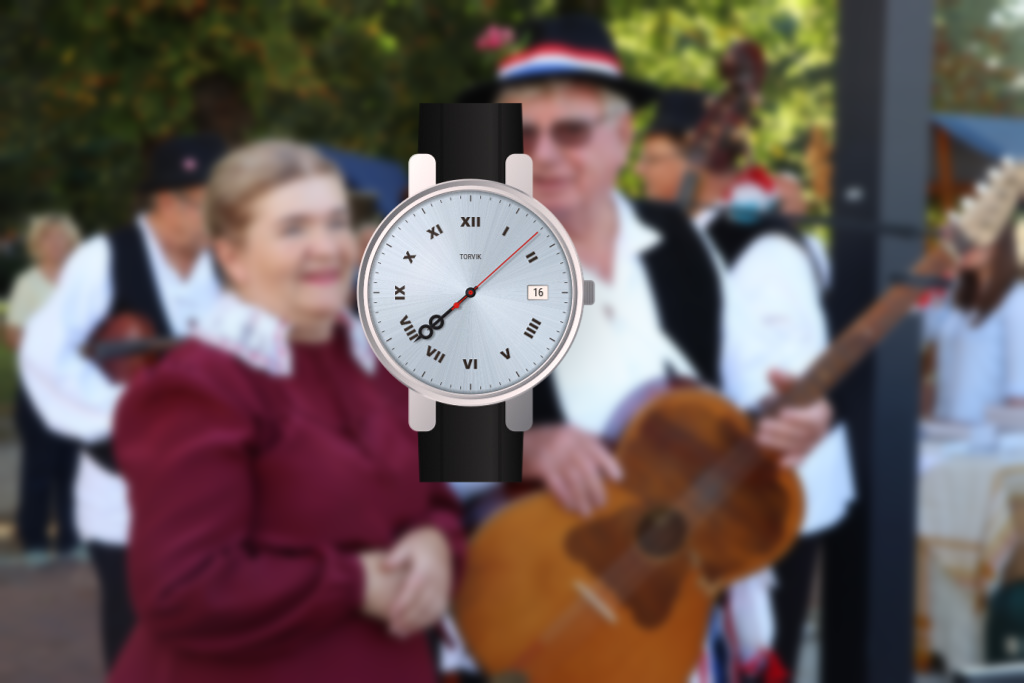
{"hour": 7, "minute": 38, "second": 8}
